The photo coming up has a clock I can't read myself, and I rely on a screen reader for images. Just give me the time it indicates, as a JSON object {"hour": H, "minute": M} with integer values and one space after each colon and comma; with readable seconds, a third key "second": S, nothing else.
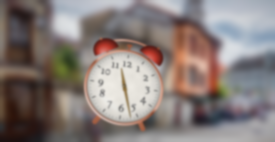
{"hour": 11, "minute": 27}
